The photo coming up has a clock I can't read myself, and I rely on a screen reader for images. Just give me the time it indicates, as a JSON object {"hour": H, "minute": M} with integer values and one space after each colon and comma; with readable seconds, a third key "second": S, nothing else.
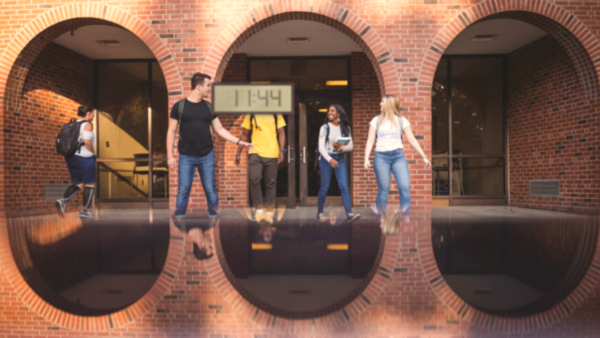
{"hour": 11, "minute": 44}
